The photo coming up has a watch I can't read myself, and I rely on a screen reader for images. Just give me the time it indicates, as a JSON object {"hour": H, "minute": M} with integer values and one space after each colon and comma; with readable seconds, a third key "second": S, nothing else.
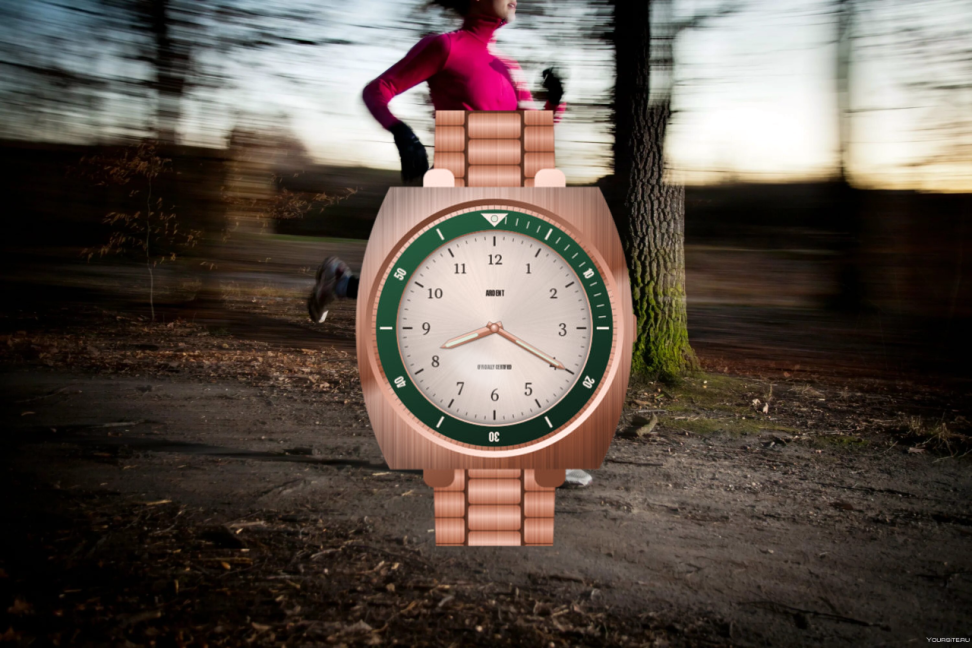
{"hour": 8, "minute": 20}
